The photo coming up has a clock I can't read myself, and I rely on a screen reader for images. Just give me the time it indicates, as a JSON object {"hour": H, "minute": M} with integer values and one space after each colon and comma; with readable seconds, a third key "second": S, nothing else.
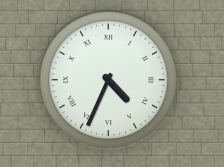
{"hour": 4, "minute": 34}
